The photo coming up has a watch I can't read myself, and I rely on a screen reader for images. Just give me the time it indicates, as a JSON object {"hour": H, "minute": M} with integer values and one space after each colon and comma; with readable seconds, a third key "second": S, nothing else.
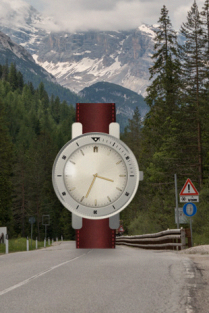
{"hour": 3, "minute": 34}
